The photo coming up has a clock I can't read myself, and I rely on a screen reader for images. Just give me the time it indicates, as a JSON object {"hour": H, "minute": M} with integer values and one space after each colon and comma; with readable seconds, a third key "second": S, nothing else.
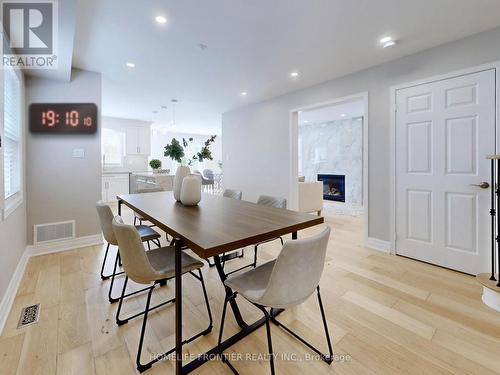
{"hour": 19, "minute": 10}
